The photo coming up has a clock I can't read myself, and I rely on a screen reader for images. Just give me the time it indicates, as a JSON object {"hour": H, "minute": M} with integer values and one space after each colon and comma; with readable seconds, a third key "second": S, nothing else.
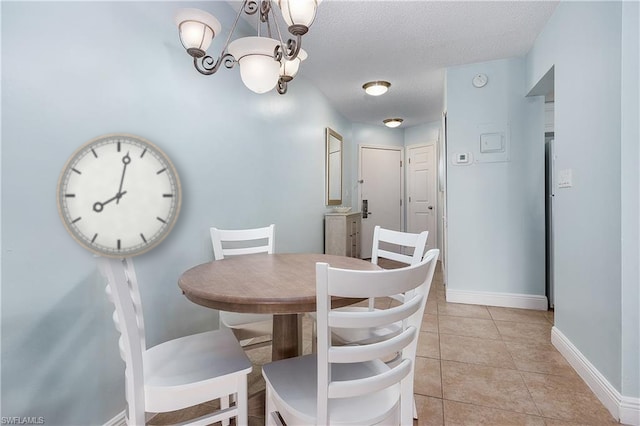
{"hour": 8, "minute": 2}
